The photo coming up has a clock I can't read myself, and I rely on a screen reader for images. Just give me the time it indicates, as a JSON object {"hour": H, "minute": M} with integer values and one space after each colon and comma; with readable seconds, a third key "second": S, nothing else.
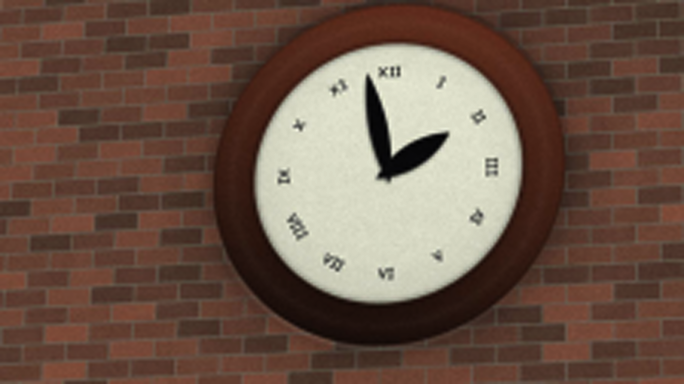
{"hour": 1, "minute": 58}
